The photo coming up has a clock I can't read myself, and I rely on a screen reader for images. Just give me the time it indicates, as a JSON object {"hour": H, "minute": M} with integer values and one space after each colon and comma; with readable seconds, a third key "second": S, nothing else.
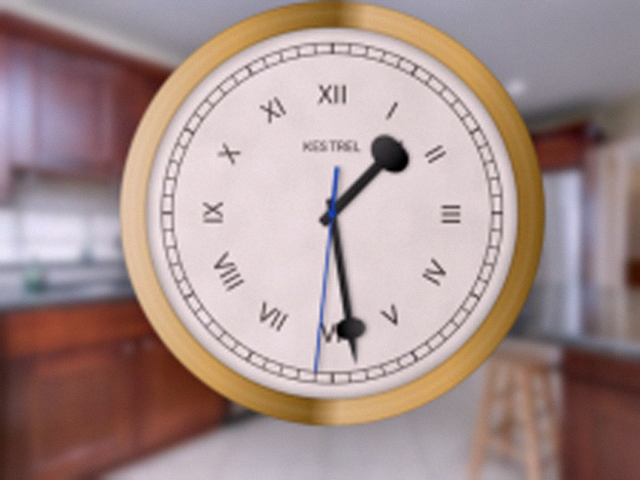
{"hour": 1, "minute": 28, "second": 31}
